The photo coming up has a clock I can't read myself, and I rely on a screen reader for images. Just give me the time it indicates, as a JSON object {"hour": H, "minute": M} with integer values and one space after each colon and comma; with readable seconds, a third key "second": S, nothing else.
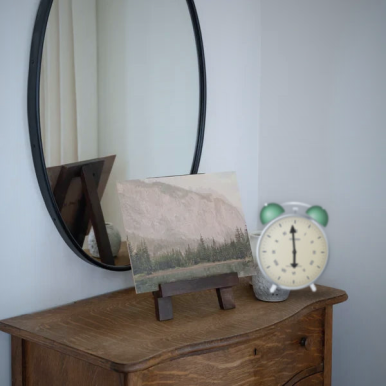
{"hour": 5, "minute": 59}
